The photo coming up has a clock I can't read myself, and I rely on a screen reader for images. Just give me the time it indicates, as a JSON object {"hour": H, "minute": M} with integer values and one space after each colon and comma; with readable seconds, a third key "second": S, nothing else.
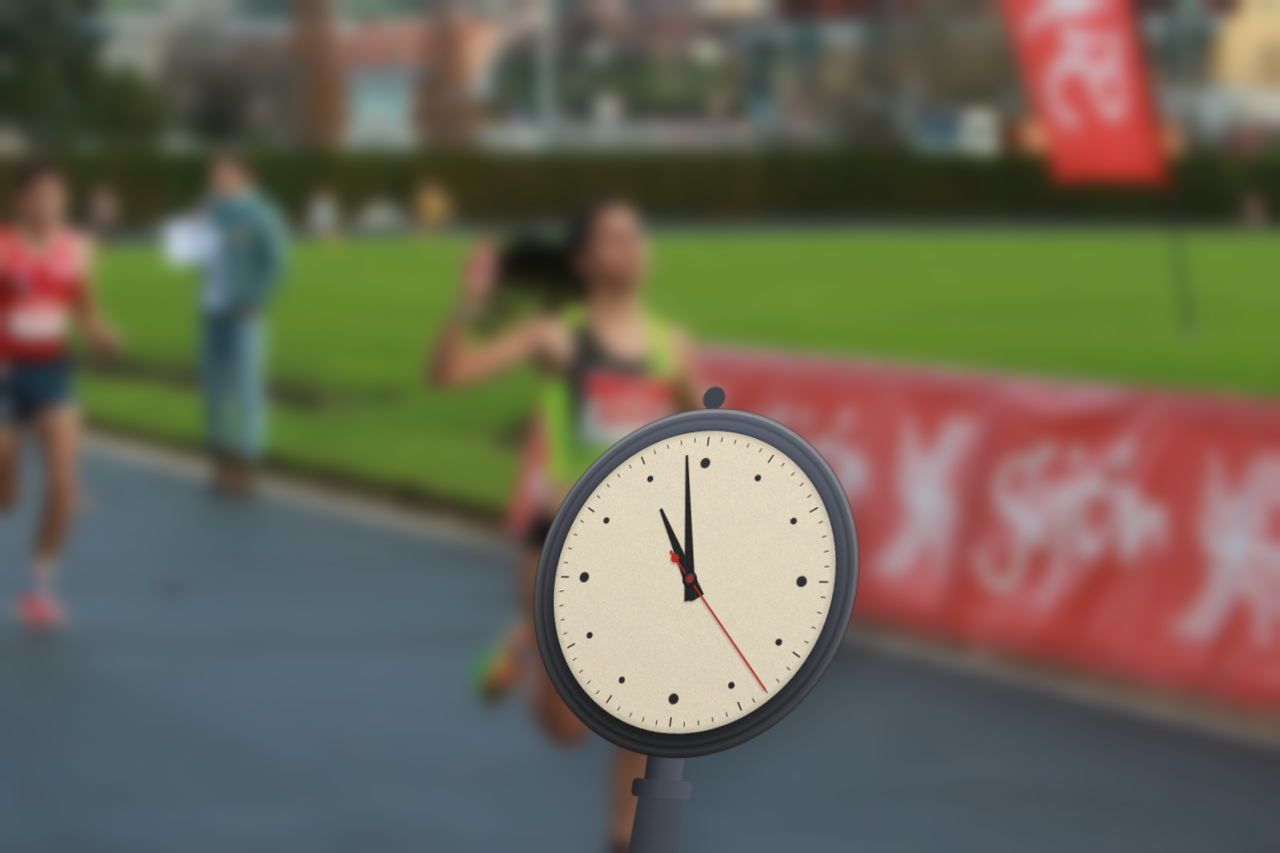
{"hour": 10, "minute": 58, "second": 23}
